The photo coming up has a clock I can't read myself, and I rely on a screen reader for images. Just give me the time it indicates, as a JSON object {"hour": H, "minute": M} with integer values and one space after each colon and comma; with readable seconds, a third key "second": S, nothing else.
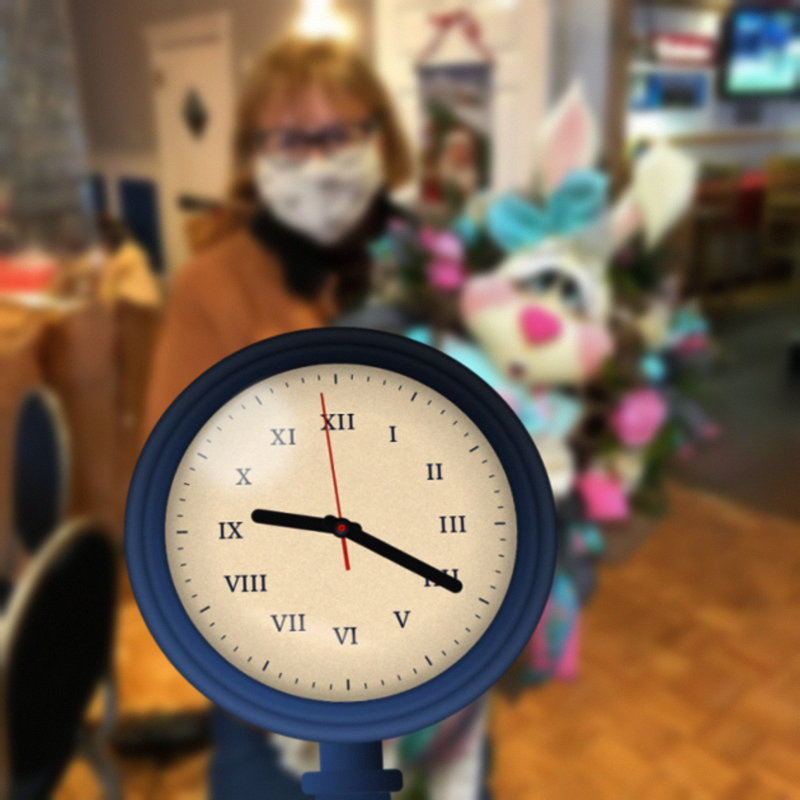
{"hour": 9, "minute": 19, "second": 59}
